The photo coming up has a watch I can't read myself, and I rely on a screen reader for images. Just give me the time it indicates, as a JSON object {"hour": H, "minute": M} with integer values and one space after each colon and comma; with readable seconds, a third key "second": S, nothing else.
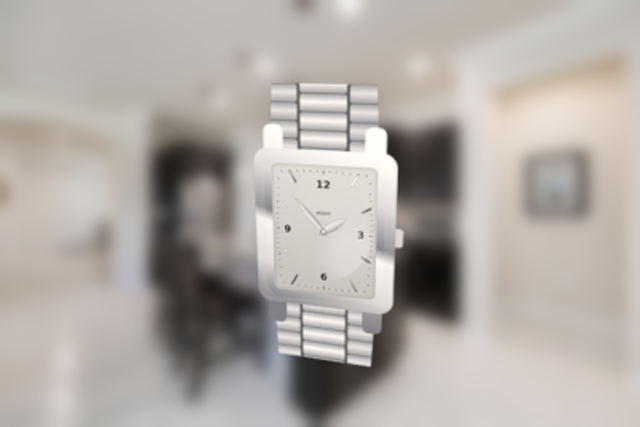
{"hour": 1, "minute": 53}
